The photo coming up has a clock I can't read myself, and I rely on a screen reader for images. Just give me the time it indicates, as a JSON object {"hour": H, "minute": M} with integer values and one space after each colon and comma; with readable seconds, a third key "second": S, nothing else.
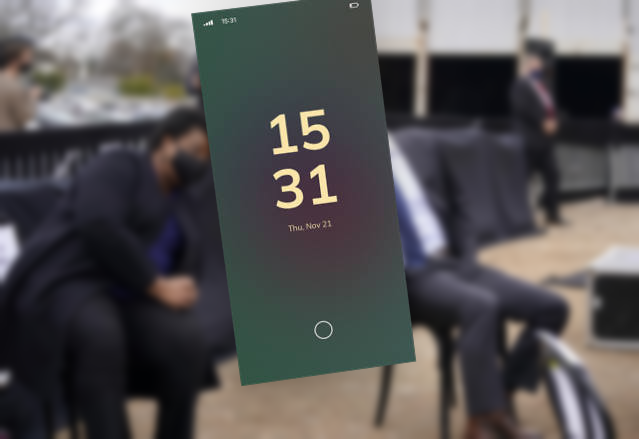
{"hour": 15, "minute": 31}
